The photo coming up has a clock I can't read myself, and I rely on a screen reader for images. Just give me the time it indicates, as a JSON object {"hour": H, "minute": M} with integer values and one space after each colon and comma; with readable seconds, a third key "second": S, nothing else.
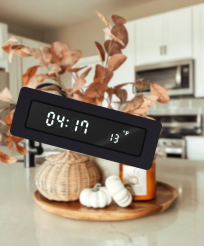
{"hour": 4, "minute": 17}
